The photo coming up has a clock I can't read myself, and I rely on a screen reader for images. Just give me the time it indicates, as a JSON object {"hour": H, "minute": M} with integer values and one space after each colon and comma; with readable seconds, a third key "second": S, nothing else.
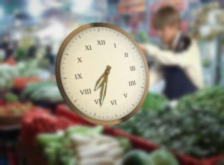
{"hour": 7, "minute": 34}
